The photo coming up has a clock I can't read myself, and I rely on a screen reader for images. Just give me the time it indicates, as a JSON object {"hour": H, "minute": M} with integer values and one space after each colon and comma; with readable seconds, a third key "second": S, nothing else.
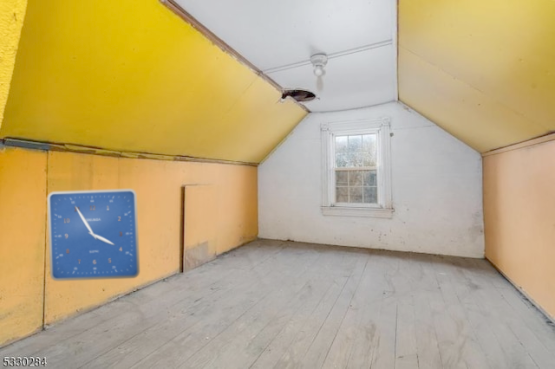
{"hour": 3, "minute": 55}
